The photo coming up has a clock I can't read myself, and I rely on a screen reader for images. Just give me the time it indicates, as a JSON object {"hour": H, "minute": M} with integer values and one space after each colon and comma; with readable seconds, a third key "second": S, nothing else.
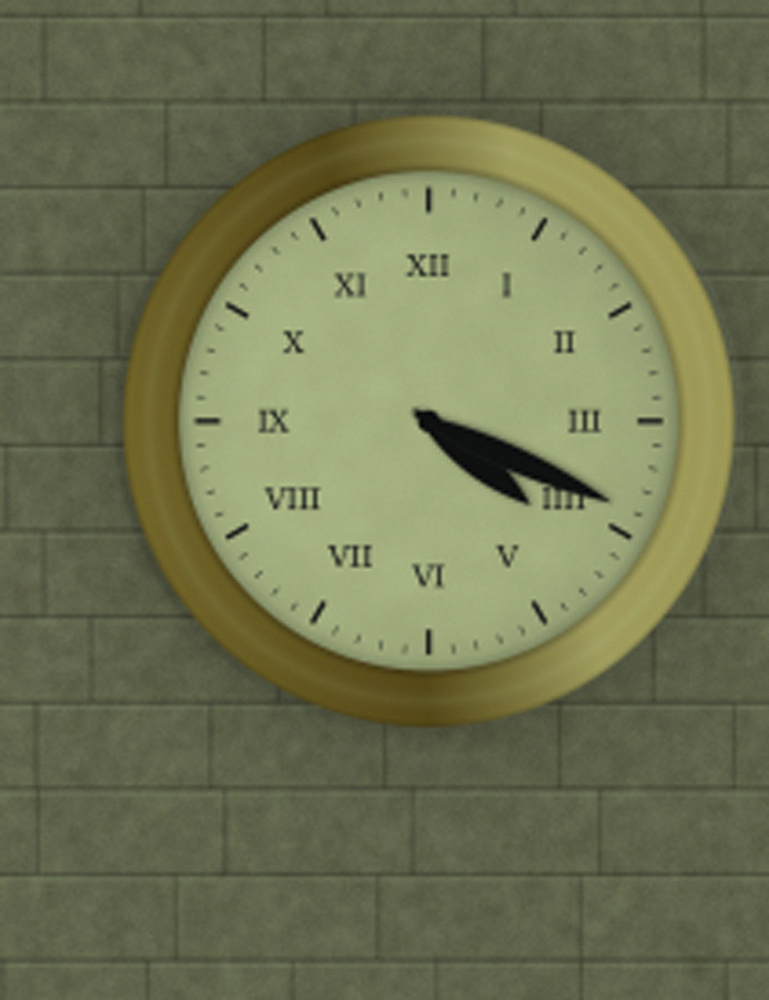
{"hour": 4, "minute": 19}
